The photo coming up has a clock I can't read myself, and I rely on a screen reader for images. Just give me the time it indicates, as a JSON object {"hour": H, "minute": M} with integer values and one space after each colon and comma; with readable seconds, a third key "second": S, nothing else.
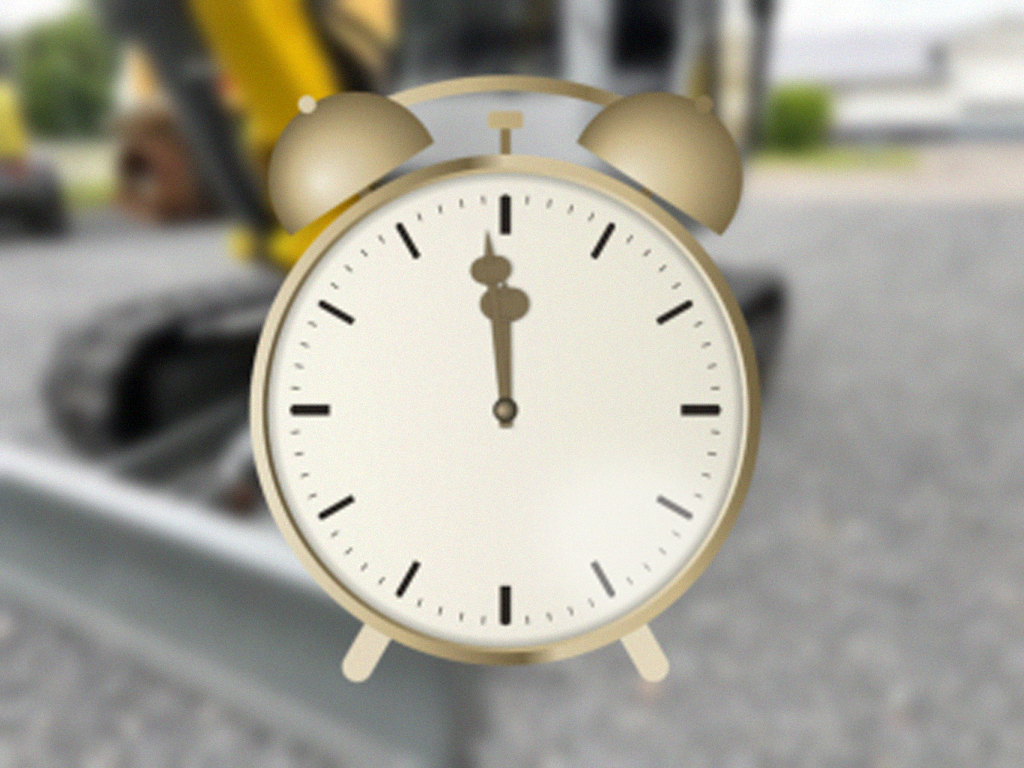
{"hour": 11, "minute": 59}
